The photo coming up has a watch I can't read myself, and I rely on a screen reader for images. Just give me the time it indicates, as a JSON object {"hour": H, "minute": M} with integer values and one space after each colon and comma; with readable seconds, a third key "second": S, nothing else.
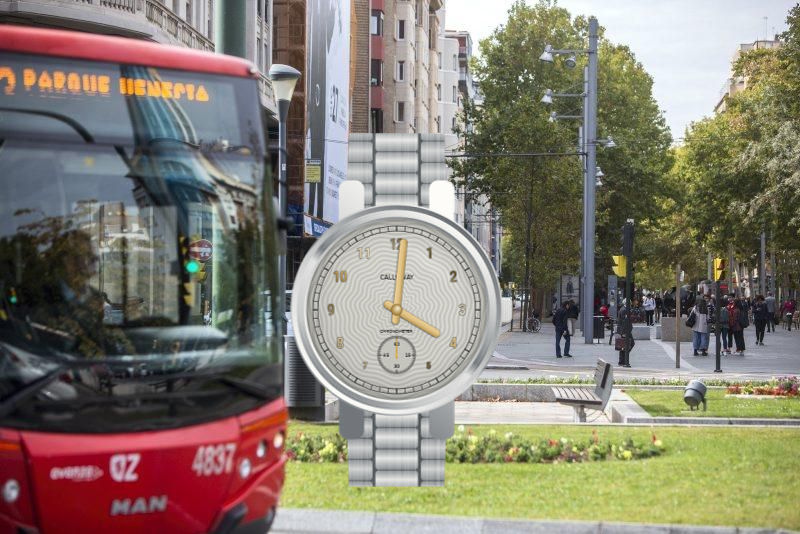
{"hour": 4, "minute": 1}
